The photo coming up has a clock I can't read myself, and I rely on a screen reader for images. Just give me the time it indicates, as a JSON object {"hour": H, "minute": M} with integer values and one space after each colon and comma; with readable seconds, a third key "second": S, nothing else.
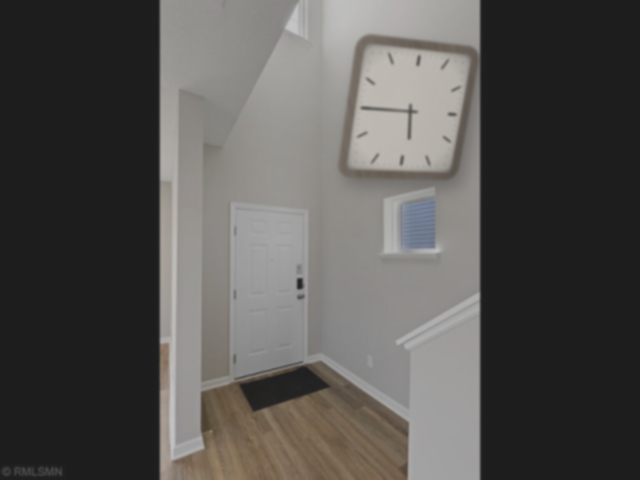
{"hour": 5, "minute": 45}
